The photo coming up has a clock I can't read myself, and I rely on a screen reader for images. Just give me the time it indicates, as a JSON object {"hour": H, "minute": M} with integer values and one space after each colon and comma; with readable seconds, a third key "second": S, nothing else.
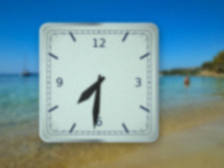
{"hour": 7, "minute": 31}
